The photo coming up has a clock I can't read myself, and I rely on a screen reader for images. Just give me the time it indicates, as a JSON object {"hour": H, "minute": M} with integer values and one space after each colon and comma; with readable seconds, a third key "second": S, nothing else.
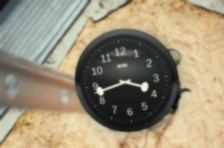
{"hour": 3, "minute": 43}
